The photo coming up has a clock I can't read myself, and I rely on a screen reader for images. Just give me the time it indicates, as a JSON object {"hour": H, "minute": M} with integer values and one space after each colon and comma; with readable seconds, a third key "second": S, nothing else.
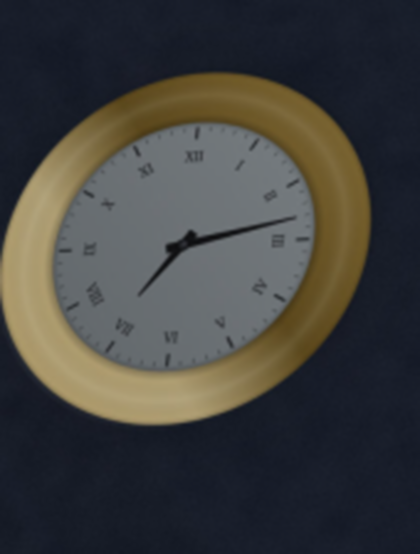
{"hour": 7, "minute": 13}
